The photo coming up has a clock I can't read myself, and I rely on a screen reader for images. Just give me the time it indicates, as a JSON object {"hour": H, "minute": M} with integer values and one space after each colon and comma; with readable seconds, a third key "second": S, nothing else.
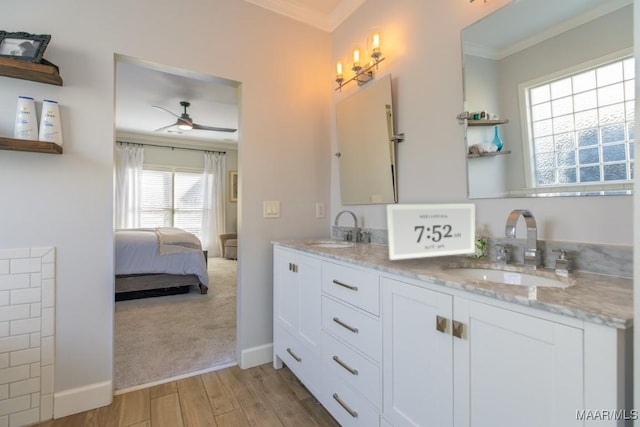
{"hour": 7, "minute": 52}
